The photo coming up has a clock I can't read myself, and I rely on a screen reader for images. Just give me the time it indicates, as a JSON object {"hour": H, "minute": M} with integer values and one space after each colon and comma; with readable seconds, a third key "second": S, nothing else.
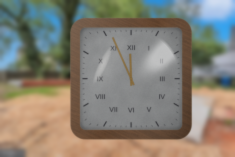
{"hour": 11, "minute": 56}
